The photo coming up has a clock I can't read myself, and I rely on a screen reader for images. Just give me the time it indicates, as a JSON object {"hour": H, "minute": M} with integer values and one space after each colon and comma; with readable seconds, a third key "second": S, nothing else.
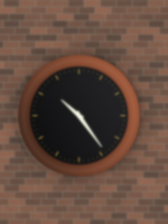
{"hour": 10, "minute": 24}
